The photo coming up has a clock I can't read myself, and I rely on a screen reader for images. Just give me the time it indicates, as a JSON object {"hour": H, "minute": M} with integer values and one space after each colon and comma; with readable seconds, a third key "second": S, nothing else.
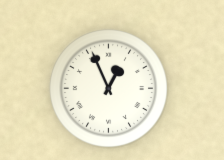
{"hour": 12, "minute": 56}
